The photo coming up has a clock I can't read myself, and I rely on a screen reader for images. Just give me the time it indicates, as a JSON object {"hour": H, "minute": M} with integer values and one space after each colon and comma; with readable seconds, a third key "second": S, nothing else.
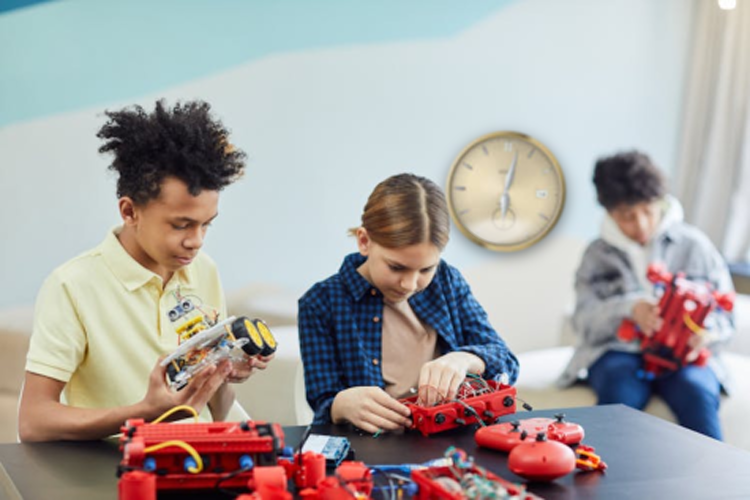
{"hour": 6, "minute": 2}
